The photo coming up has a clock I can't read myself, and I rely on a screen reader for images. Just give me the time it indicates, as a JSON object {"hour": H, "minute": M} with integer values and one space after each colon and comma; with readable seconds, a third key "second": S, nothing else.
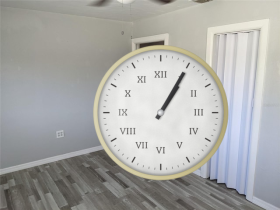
{"hour": 1, "minute": 5}
